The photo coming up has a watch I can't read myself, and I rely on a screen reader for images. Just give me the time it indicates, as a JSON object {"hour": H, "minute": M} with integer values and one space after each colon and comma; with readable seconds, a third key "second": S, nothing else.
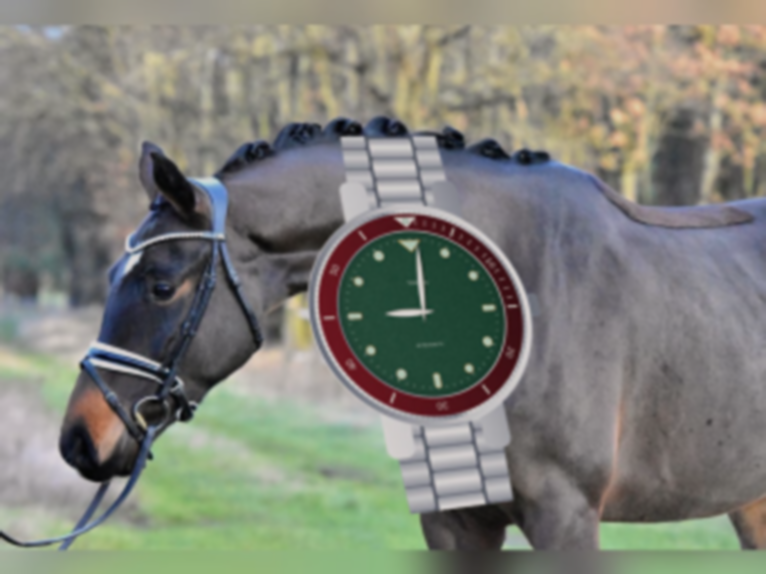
{"hour": 9, "minute": 1}
